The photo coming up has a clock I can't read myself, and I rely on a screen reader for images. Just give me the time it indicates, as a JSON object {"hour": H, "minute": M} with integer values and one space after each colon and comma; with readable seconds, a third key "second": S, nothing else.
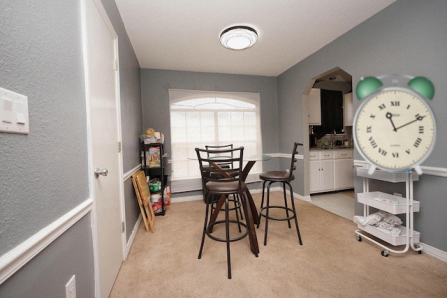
{"hour": 11, "minute": 11}
